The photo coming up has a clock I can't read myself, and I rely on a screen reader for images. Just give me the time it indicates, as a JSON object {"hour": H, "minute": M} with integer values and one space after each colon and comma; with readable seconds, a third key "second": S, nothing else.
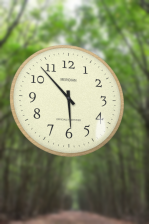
{"hour": 5, "minute": 53}
